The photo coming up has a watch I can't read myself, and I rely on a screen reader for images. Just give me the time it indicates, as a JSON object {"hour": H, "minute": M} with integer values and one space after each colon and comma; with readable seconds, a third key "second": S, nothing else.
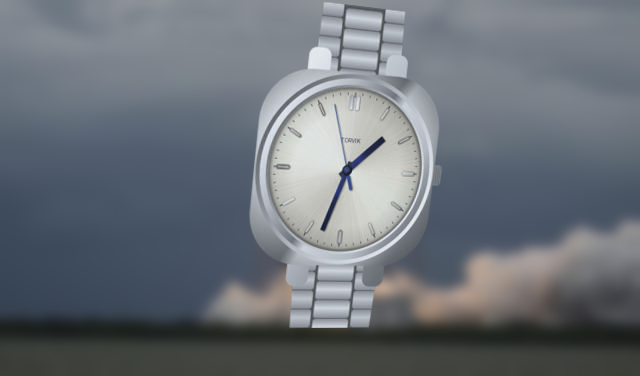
{"hour": 1, "minute": 32, "second": 57}
